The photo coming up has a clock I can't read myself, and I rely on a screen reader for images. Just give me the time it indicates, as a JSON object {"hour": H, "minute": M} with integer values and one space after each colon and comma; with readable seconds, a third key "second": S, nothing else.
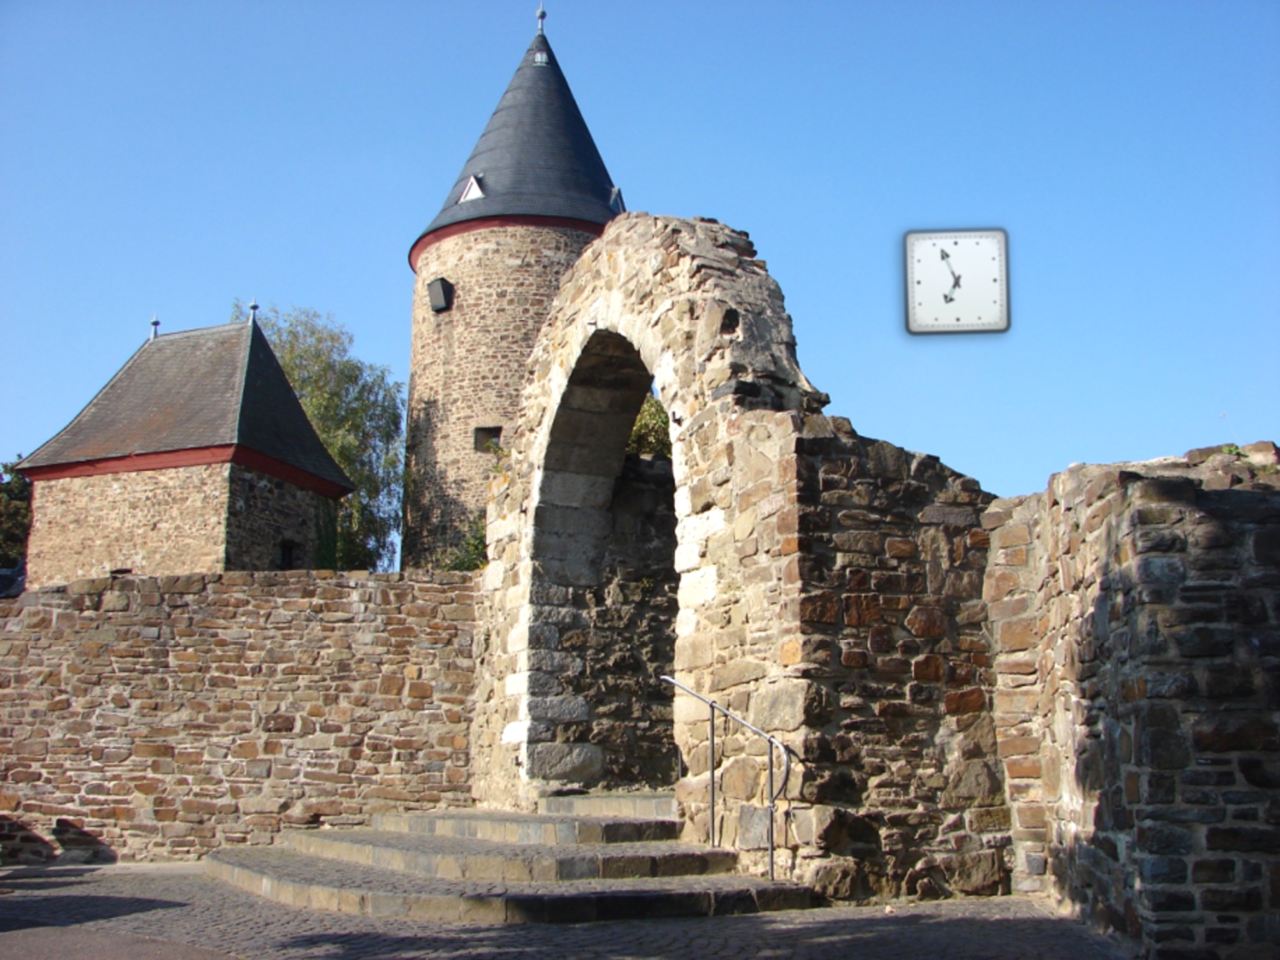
{"hour": 6, "minute": 56}
